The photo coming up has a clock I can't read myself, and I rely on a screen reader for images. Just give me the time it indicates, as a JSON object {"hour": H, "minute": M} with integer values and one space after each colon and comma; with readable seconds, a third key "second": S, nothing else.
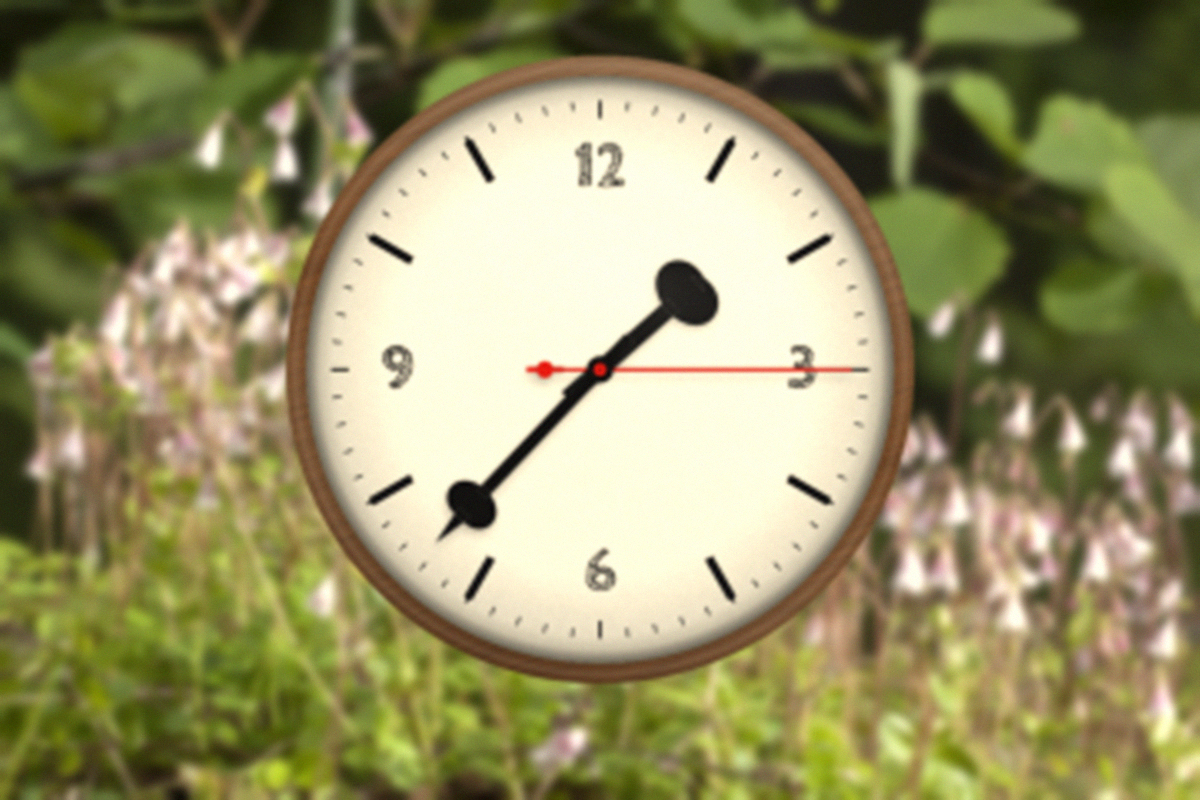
{"hour": 1, "minute": 37, "second": 15}
